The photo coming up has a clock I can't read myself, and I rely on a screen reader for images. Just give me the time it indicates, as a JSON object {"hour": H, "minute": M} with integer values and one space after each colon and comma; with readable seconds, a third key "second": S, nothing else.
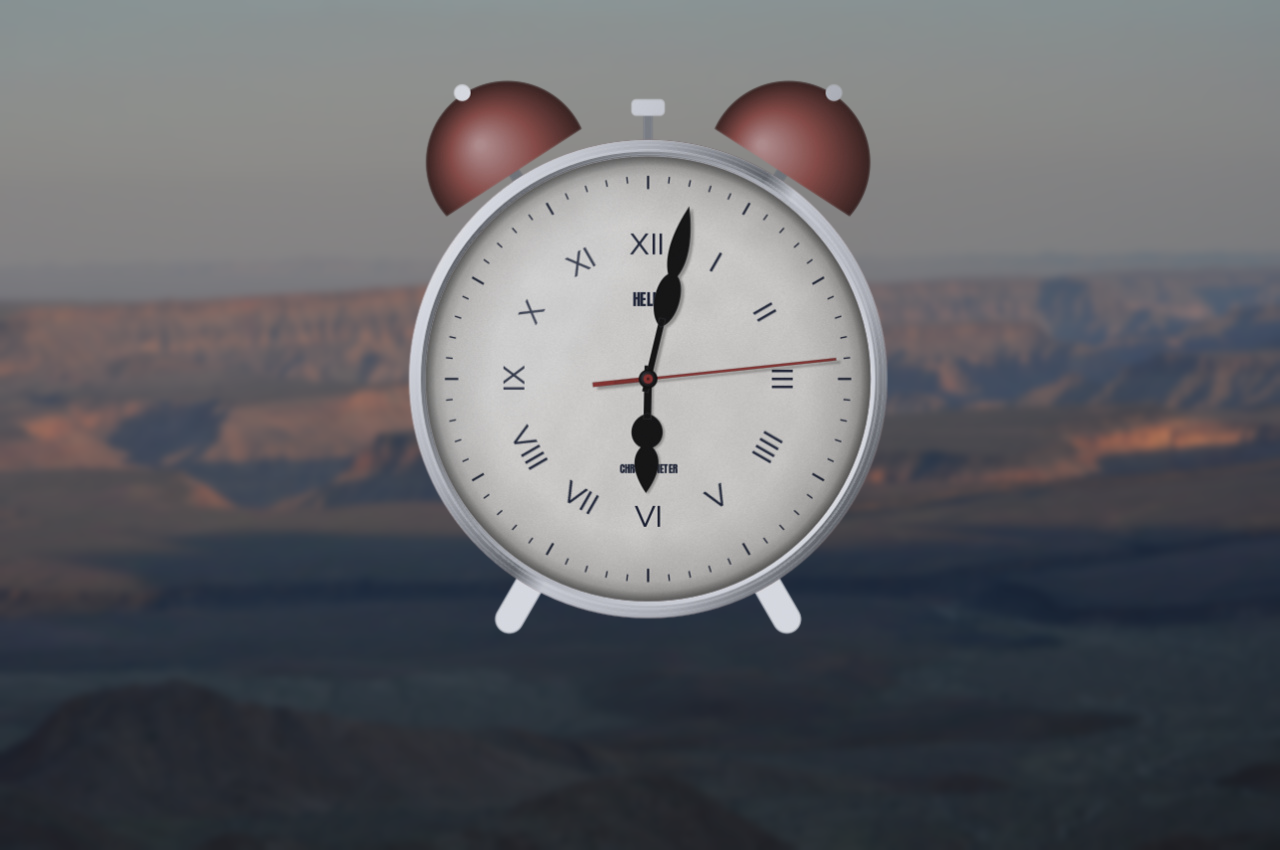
{"hour": 6, "minute": 2, "second": 14}
